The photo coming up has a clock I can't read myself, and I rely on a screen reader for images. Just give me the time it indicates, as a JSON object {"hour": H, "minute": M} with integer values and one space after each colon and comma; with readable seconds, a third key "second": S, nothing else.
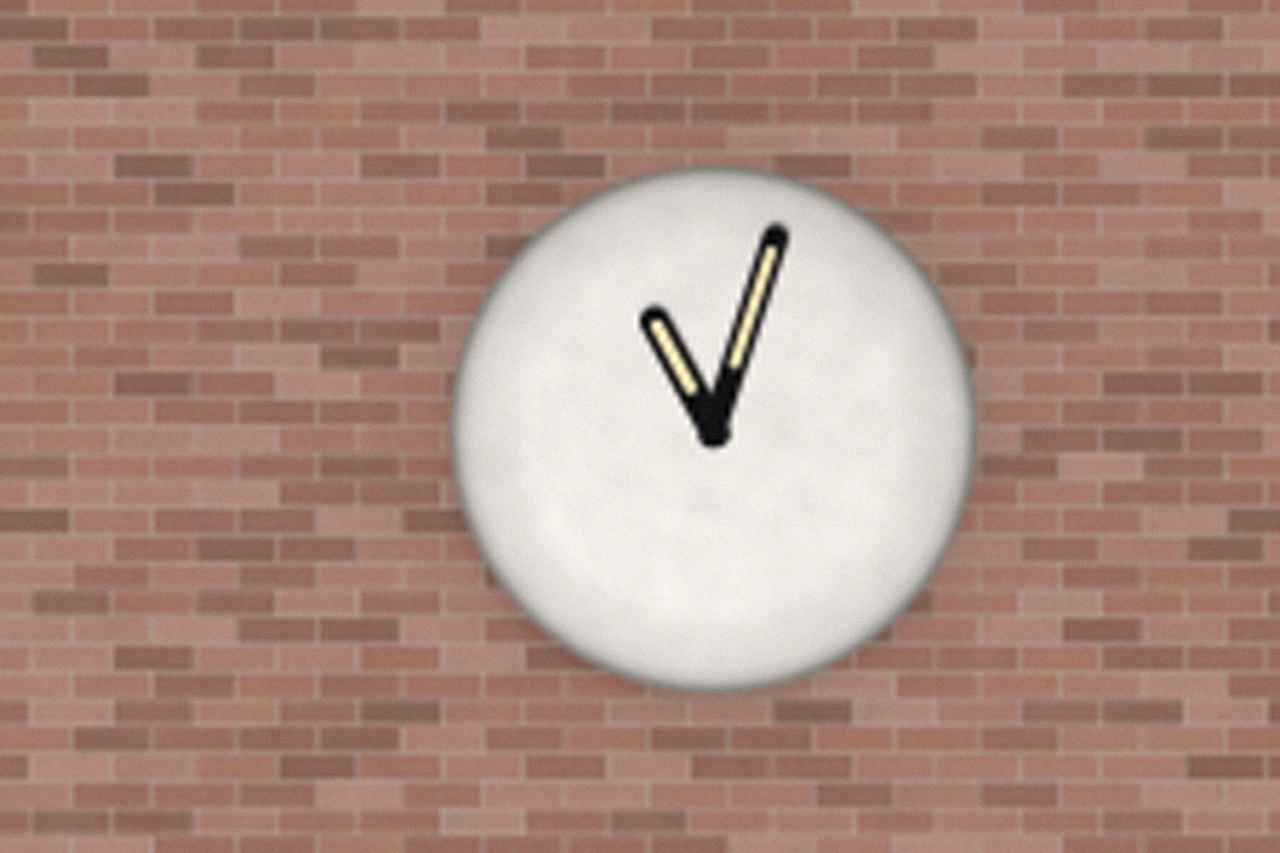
{"hour": 11, "minute": 3}
